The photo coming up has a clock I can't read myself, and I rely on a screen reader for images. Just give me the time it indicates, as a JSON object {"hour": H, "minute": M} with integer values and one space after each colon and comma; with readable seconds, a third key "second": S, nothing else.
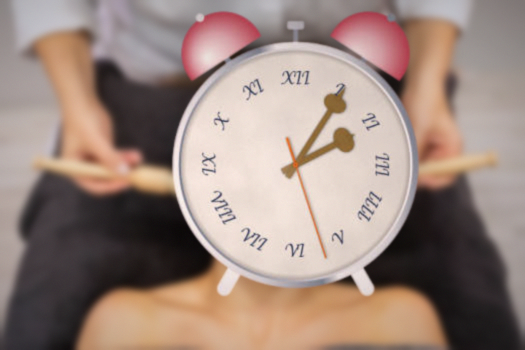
{"hour": 2, "minute": 5, "second": 27}
